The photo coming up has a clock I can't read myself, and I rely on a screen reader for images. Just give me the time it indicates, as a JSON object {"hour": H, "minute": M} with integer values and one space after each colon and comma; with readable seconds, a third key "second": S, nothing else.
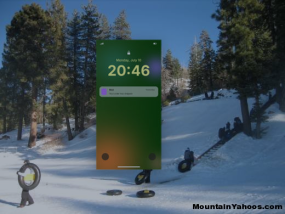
{"hour": 20, "minute": 46}
